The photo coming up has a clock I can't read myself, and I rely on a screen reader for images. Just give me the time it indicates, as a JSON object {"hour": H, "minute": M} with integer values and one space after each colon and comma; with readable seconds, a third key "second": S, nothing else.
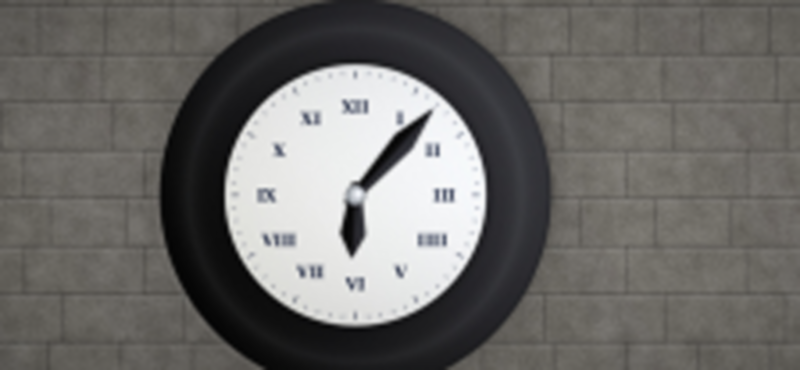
{"hour": 6, "minute": 7}
